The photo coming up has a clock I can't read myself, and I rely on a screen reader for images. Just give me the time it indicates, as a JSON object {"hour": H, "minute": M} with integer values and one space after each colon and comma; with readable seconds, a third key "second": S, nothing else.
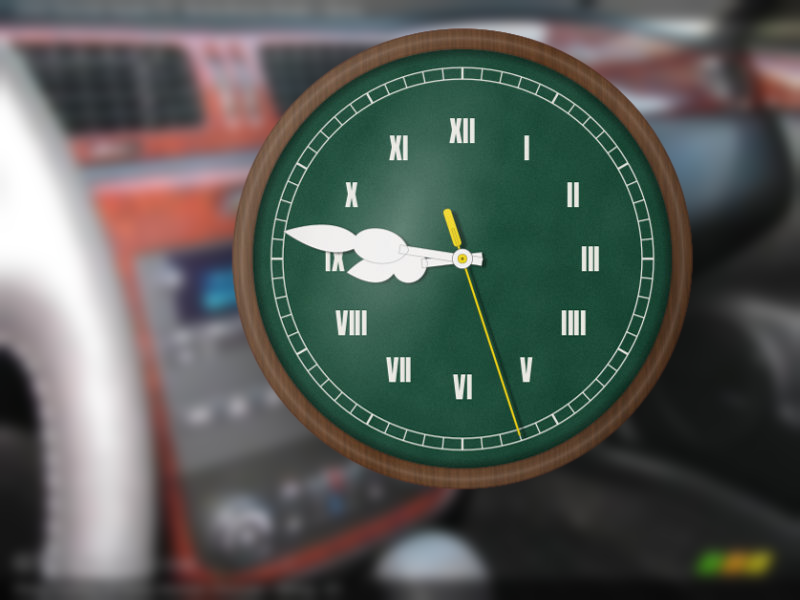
{"hour": 8, "minute": 46, "second": 27}
